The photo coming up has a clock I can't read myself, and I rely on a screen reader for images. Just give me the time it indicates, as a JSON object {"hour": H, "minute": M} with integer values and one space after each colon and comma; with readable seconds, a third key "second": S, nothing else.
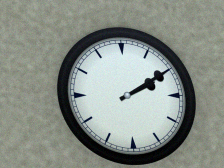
{"hour": 2, "minute": 10}
